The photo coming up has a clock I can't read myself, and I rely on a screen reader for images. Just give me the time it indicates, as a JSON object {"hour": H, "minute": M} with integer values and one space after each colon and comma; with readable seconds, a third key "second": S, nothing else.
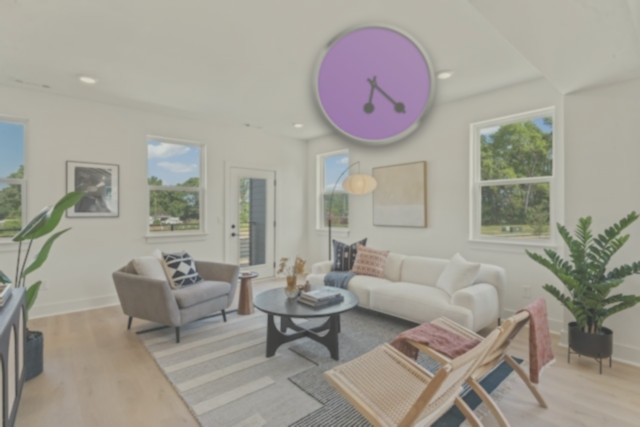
{"hour": 6, "minute": 22}
